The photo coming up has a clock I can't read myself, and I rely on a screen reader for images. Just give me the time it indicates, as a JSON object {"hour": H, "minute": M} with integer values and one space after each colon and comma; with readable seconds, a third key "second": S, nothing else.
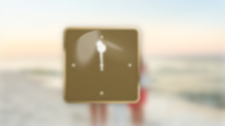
{"hour": 11, "minute": 59}
